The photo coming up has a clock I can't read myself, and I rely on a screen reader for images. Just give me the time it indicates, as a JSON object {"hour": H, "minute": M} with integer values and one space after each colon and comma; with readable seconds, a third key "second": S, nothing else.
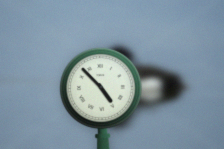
{"hour": 4, "minute": 53}
